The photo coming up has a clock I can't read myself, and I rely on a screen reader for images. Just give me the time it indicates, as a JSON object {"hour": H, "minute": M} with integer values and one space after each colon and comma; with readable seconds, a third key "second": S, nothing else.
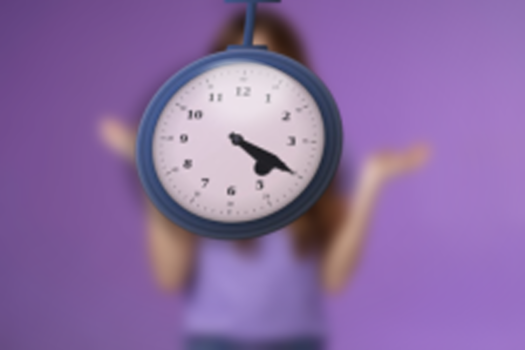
{"hour": 4, "minute": 20}
